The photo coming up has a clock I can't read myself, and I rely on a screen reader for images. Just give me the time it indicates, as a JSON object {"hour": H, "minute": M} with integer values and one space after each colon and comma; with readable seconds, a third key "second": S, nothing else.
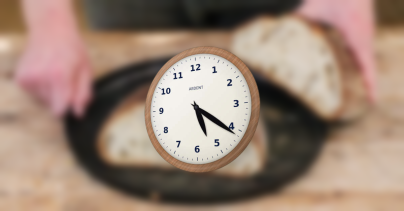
{"hour": 5, "minute": 21}
